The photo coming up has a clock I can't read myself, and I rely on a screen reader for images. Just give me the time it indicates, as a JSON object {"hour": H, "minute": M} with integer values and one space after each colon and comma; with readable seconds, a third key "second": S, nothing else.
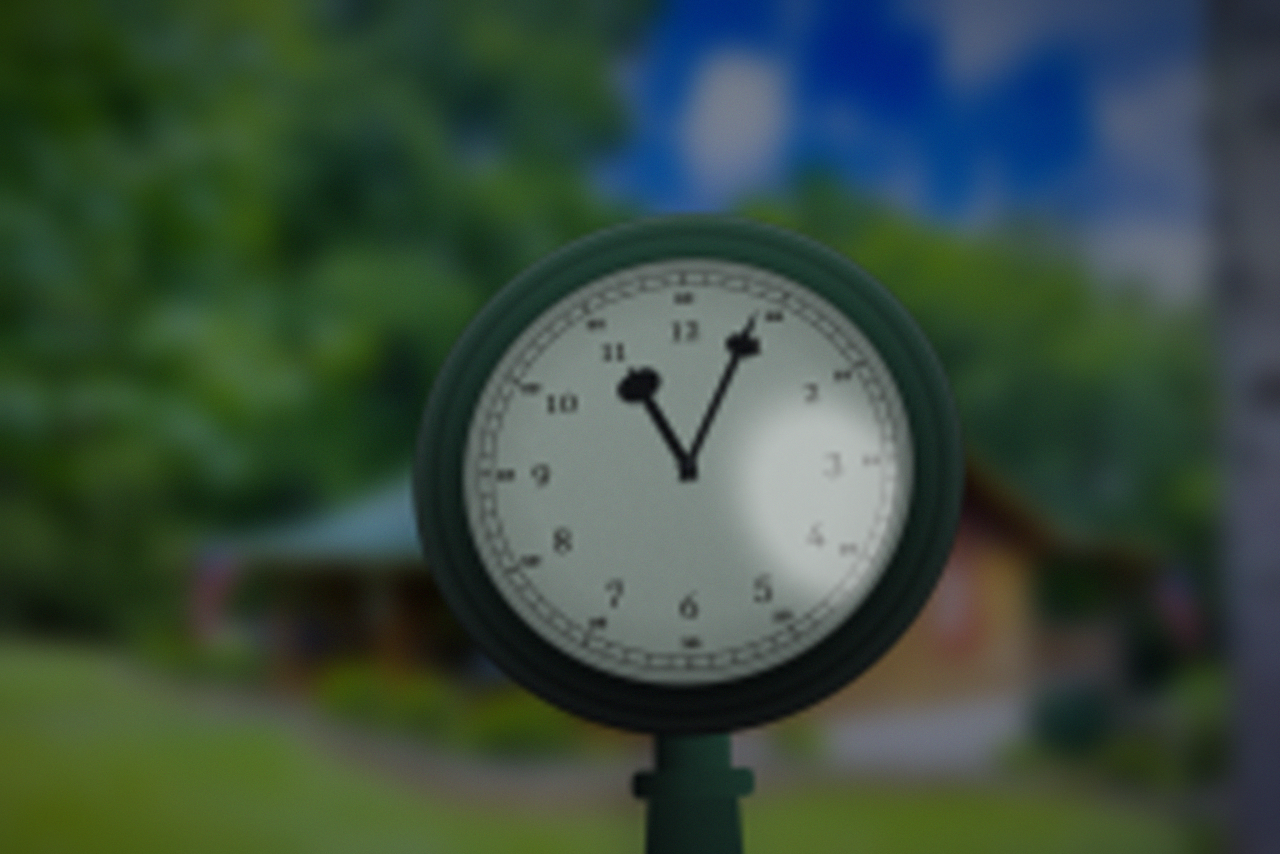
{"hour": 11, "minute": 4}
